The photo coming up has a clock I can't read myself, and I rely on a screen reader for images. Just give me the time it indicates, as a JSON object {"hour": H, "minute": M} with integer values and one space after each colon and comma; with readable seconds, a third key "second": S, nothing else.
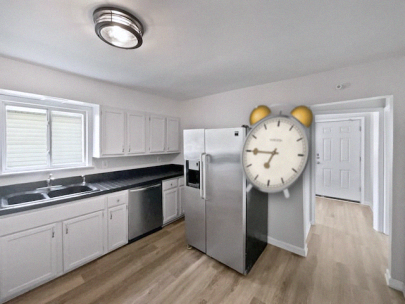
{"hour": 6, "minute": 45}
